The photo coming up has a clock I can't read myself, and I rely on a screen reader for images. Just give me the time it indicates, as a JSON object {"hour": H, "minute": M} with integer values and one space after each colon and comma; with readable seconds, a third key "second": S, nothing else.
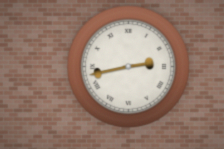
{"hour": 2, "minute": 43}
